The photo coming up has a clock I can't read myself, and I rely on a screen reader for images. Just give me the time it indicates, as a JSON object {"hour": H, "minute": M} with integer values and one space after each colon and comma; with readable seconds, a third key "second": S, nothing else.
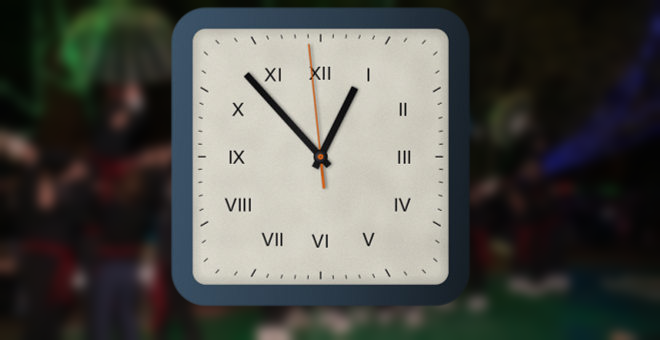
{"hour": 12, "minute": 52, "second": 59}
